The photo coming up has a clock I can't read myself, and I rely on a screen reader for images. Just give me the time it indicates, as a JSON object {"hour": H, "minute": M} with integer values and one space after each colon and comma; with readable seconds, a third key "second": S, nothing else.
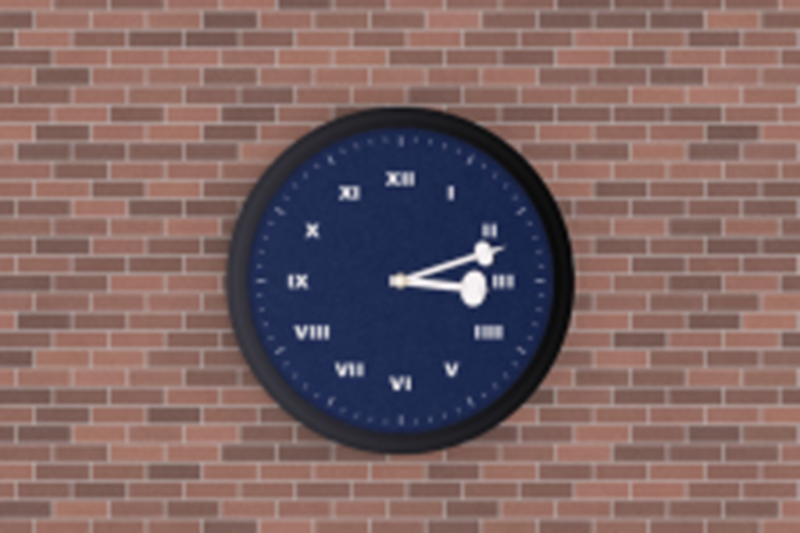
{"hour": 3, "minute": 12}
